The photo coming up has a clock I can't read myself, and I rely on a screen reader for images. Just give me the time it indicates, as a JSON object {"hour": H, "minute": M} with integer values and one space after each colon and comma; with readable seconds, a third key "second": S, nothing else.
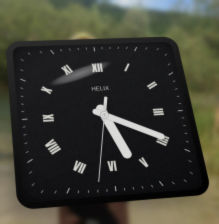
{"hour": 5, "minute": 19, "second": 32}
